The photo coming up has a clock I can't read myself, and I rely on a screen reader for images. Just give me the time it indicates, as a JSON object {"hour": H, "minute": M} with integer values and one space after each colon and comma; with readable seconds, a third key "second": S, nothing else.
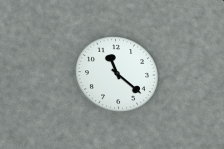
{"hour": 11, "minute": 22}
